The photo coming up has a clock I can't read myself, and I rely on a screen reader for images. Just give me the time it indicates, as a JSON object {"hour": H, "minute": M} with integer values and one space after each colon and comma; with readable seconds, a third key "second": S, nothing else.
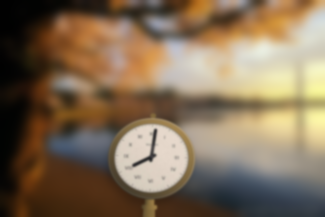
{"hour": 8, "minute": 1}
